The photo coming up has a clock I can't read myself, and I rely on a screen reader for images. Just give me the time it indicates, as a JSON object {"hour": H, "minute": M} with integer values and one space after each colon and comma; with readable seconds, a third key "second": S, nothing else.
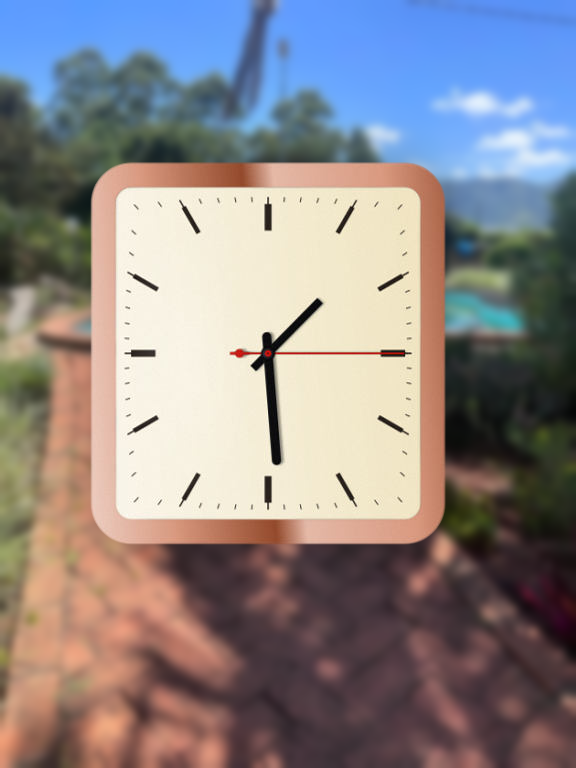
{"hour": 1, "minute": 29, "second": 15}
